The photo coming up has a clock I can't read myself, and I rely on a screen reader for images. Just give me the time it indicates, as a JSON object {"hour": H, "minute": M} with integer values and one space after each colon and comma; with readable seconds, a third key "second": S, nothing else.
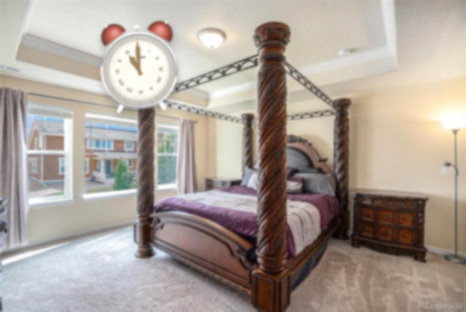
{"hour": 11, "minute": 0}
